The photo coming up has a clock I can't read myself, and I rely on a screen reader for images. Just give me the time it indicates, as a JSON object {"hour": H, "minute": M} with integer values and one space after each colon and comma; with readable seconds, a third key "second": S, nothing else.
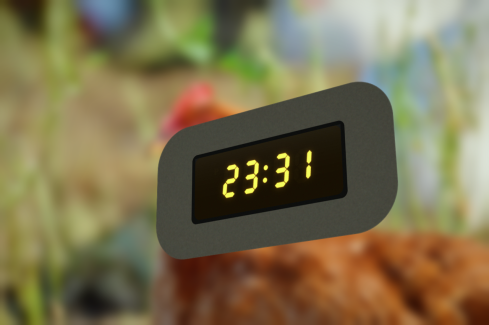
{"hour": 23, "minute": 31}
